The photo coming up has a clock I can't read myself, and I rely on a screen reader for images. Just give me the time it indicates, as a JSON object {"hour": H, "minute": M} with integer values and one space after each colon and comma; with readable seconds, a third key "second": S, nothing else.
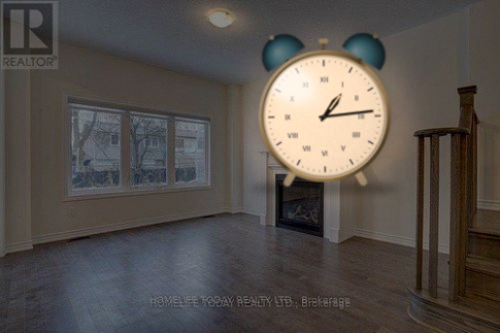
{"hour": 1, "minute": 14}
